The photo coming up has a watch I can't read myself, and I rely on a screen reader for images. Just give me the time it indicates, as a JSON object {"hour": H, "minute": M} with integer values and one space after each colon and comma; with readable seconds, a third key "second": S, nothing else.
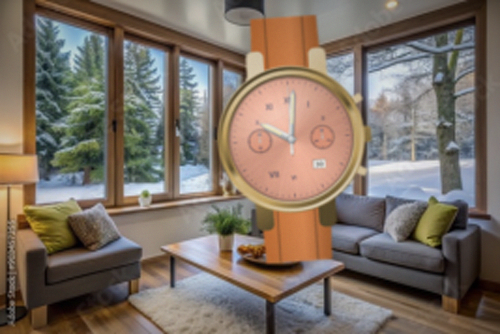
{"hour": 10, "minute": 1}
